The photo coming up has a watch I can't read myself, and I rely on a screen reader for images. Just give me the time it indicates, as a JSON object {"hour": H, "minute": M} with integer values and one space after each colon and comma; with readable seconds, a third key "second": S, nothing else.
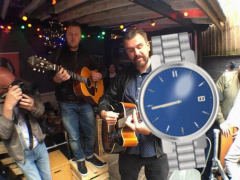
{"hour": 8, "minute": 44}
